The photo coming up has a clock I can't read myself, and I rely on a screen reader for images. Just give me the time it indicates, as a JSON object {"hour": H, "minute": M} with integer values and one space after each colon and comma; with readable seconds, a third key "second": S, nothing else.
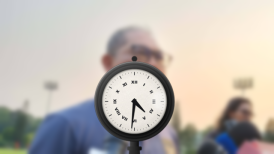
{"hour": 4, "minute": 31}
